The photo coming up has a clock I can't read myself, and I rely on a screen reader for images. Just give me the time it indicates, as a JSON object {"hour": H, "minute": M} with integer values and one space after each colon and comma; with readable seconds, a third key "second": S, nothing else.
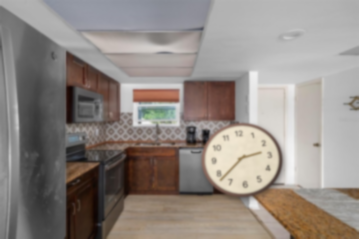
{"hour": 2, "minute": 38}
